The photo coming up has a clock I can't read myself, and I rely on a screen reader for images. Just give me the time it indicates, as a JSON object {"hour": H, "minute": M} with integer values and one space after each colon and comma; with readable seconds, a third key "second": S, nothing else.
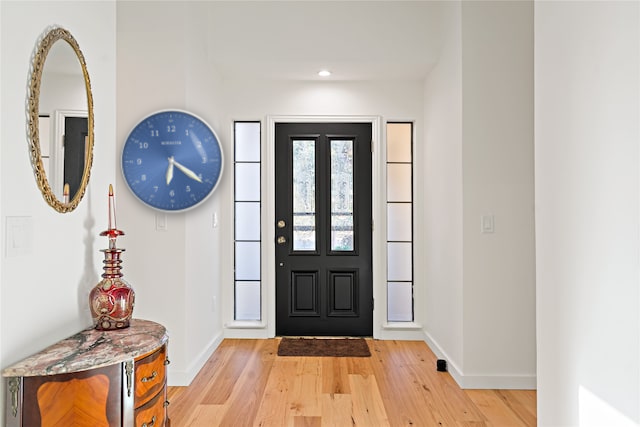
{"hour": 6, "minute": 21}
